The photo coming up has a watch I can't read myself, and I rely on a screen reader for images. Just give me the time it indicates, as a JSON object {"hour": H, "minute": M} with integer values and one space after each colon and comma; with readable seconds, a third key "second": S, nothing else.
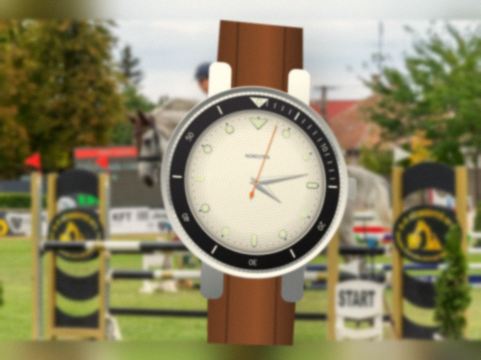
{"hour": 4, "minute": 13, "second": 3}
